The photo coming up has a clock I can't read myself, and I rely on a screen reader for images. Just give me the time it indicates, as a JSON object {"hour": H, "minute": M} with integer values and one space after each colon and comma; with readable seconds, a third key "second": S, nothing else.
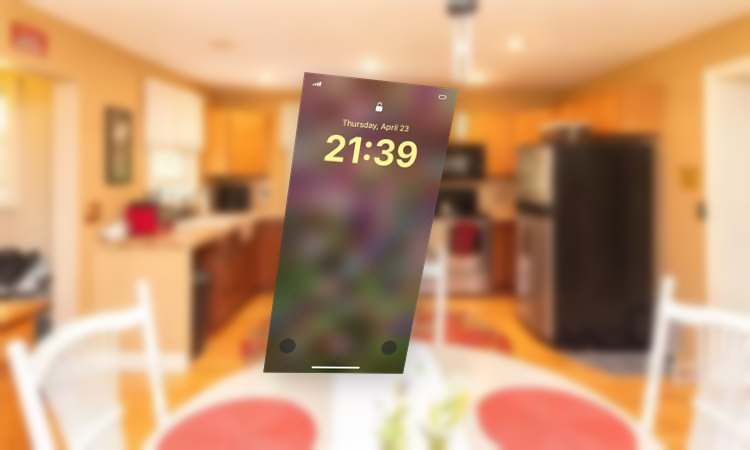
{"hour": 21, "minute": 39}
